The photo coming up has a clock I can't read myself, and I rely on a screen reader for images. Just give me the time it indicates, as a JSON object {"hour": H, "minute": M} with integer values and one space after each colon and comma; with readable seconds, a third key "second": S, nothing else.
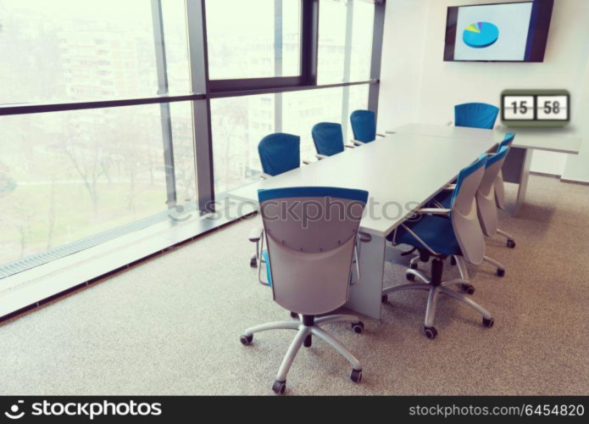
{"hour": 15, "minute": 58}
